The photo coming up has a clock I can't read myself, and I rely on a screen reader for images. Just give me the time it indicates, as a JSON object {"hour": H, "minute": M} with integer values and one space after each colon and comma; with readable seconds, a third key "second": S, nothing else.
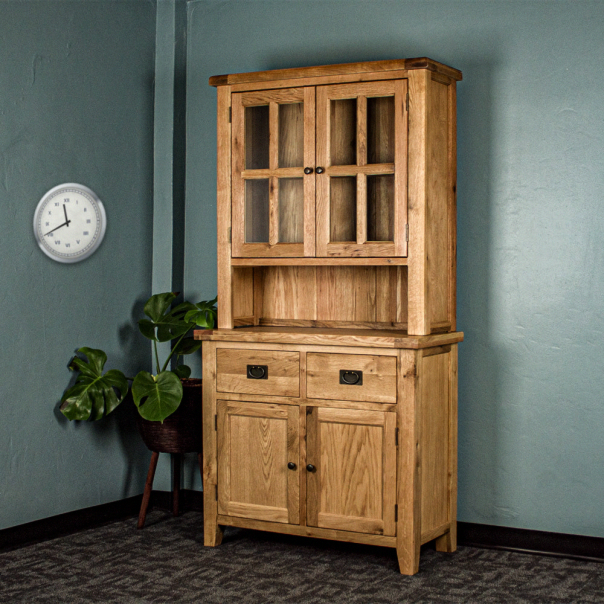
{"hour": 11, "minute": 41}
